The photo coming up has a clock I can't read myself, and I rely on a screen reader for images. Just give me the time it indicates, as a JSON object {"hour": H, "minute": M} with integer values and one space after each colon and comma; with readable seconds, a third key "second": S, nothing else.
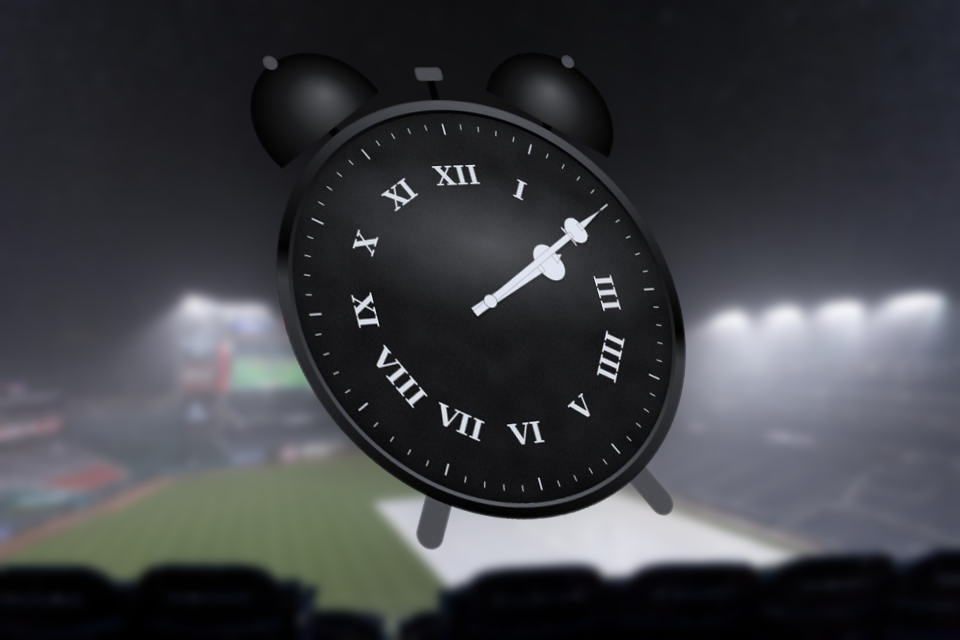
{"hour": 2, "minute": 10}
